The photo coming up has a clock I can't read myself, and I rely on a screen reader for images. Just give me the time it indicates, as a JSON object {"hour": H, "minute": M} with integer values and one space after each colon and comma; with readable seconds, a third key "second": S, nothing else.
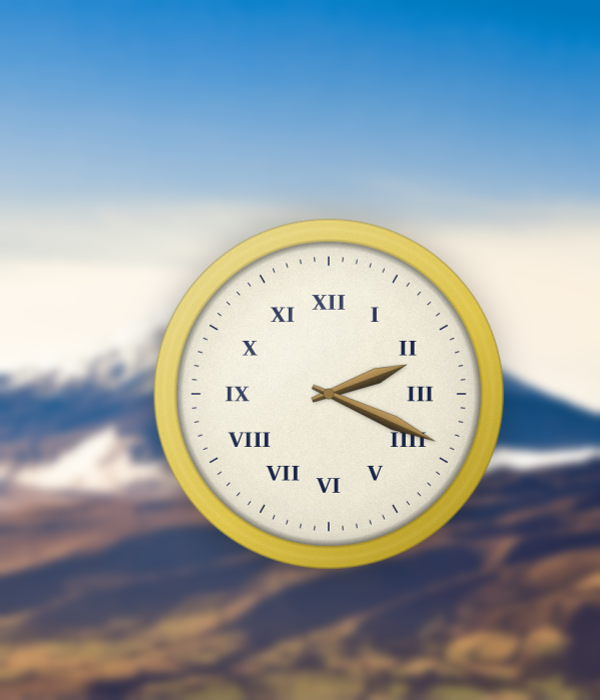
{"hour": 2, "minute": 19}
